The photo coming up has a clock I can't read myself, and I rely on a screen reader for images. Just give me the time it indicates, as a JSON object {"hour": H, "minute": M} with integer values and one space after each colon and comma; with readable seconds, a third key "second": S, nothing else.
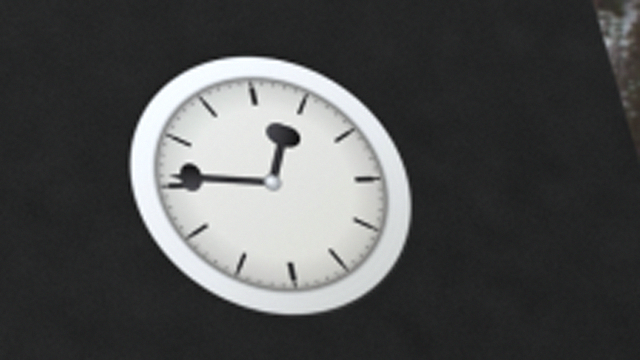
{"hour": 12, "minute": 46}
